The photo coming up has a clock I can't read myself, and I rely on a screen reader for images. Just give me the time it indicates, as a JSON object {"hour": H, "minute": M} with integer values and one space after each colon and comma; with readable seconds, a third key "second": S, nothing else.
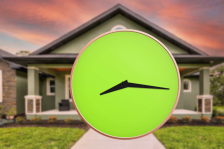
{"hour": 8, "minute": 16}
